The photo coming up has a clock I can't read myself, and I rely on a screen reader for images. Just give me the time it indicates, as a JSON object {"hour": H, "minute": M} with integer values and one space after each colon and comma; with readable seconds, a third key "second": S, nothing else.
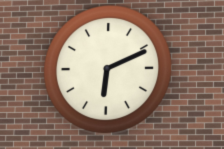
{"hour": 6, "minute": 11}
